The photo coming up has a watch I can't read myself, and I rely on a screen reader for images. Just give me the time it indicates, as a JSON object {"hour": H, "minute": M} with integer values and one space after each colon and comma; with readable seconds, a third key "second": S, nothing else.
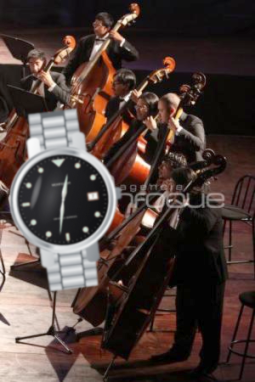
{"hour": 12, "minute": 32}
